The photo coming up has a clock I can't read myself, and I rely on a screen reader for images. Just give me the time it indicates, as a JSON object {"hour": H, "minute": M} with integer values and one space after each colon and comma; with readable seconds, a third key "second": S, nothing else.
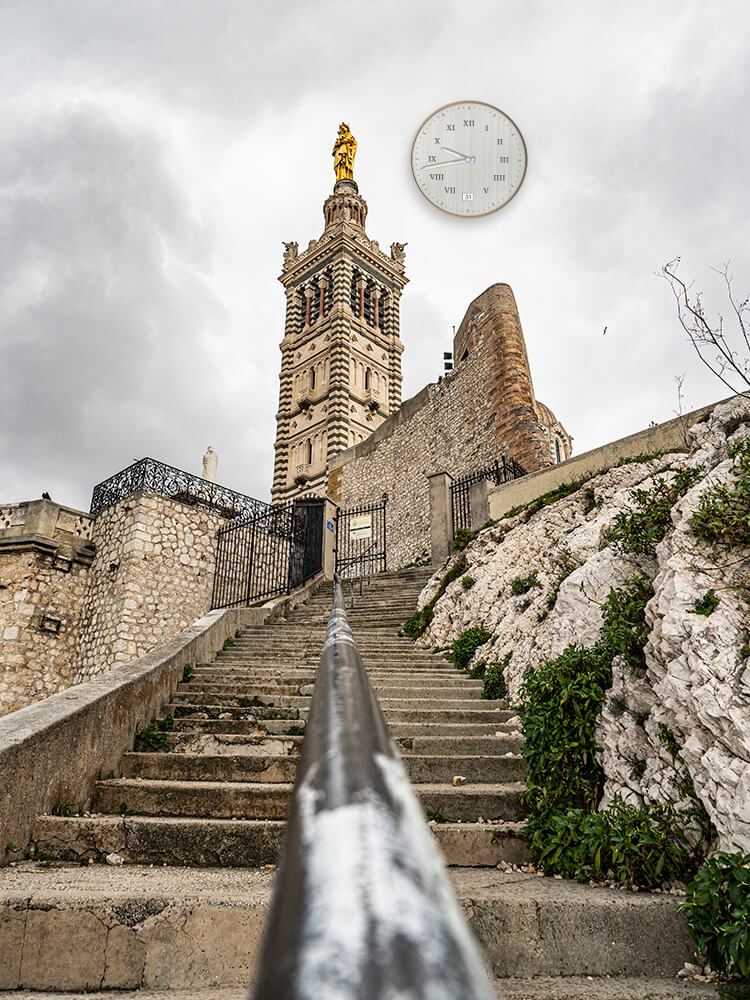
{"hour": 9, "minute": 43}
